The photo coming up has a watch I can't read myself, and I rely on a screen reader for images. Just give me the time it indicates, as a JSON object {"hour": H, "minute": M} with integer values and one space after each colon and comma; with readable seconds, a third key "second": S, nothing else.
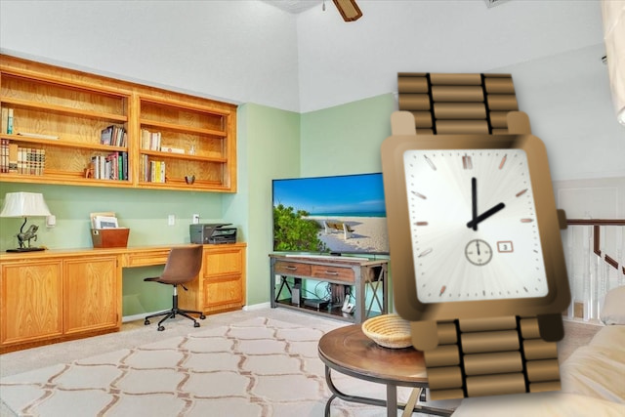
{"hour": 2, "minute": 1}
